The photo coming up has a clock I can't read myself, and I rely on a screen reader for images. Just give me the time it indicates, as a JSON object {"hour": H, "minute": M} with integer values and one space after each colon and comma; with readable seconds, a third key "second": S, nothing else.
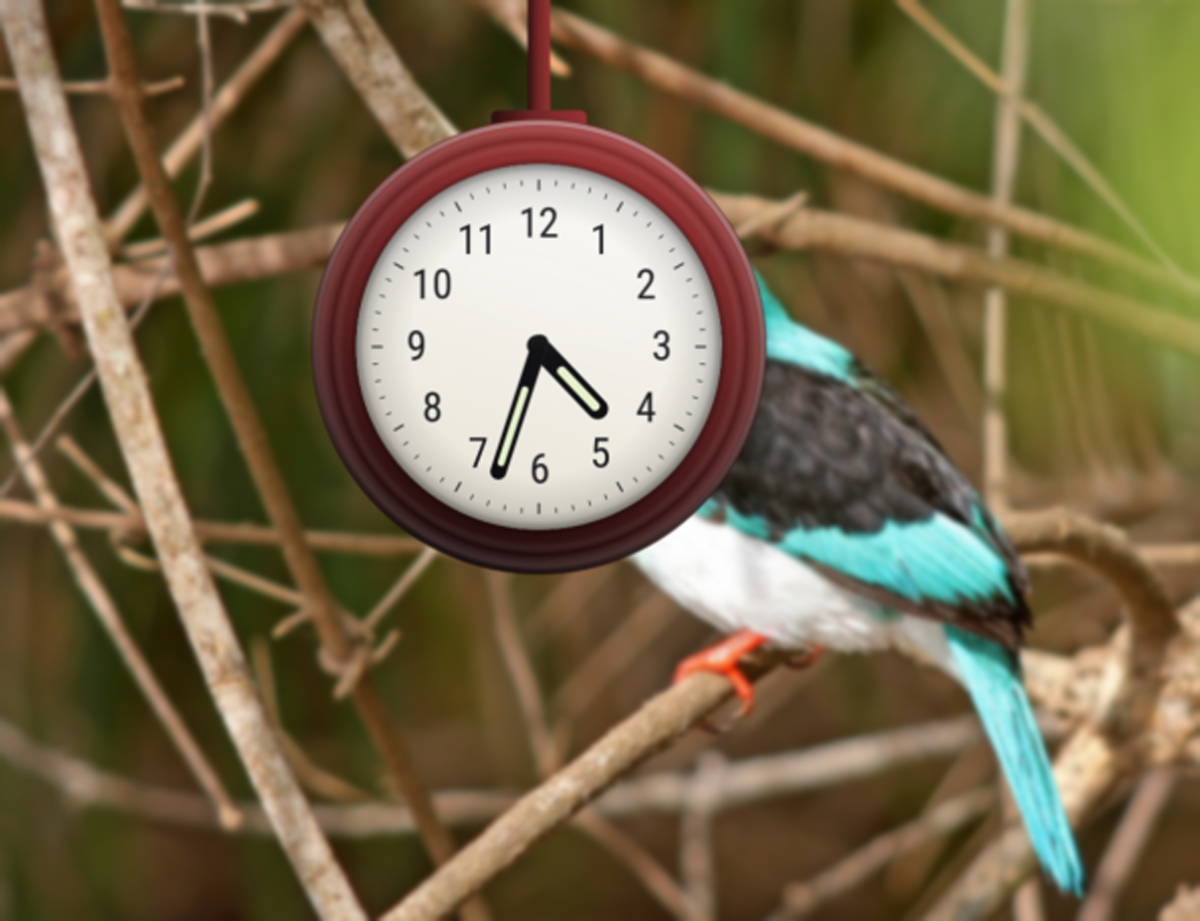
{"hour": 4, "minute": 33}
